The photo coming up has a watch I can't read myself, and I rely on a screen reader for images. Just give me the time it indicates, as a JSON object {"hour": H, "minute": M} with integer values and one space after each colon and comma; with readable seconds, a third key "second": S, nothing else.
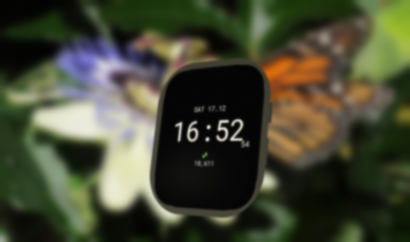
{"hour": 16, "minute": 52}
